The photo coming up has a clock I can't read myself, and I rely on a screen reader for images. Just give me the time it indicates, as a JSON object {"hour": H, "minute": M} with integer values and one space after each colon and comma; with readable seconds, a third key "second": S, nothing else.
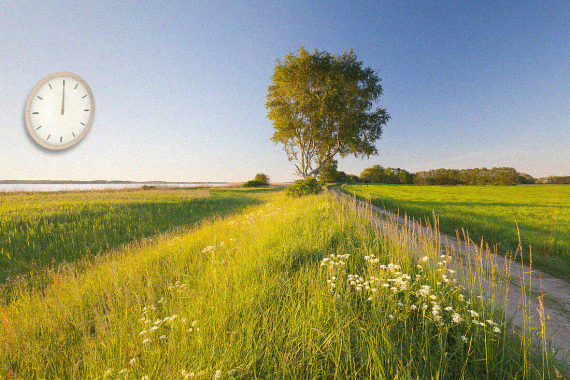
{"hour": 12, "minute": 0}
